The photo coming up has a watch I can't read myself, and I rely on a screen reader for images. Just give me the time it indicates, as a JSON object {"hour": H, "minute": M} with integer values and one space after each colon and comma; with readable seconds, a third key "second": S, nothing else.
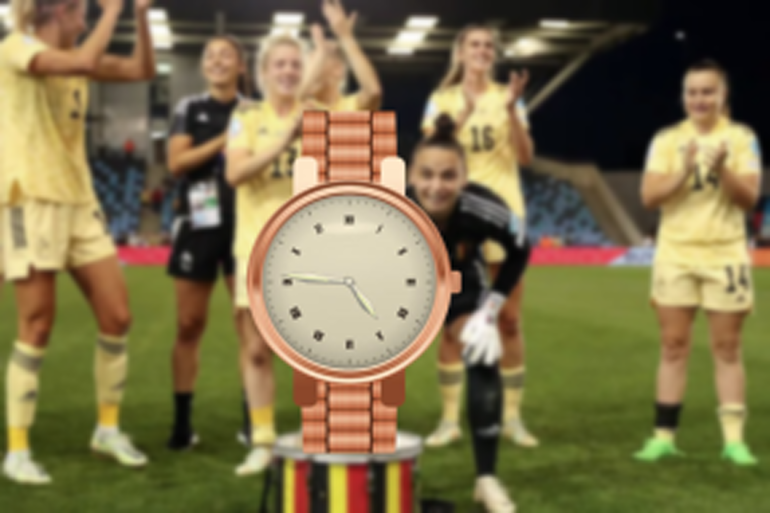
{"hour": 4, "minute": 46}
